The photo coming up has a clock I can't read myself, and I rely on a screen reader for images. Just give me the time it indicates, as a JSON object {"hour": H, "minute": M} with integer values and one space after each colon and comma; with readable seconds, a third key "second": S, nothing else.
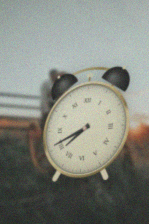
{"hour": 7, "minute": 41}
